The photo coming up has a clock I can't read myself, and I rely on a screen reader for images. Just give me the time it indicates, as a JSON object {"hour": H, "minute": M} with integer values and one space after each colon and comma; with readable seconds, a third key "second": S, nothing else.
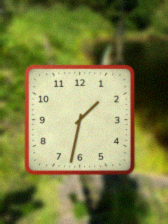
{"hour": 1, "minute": 32}
